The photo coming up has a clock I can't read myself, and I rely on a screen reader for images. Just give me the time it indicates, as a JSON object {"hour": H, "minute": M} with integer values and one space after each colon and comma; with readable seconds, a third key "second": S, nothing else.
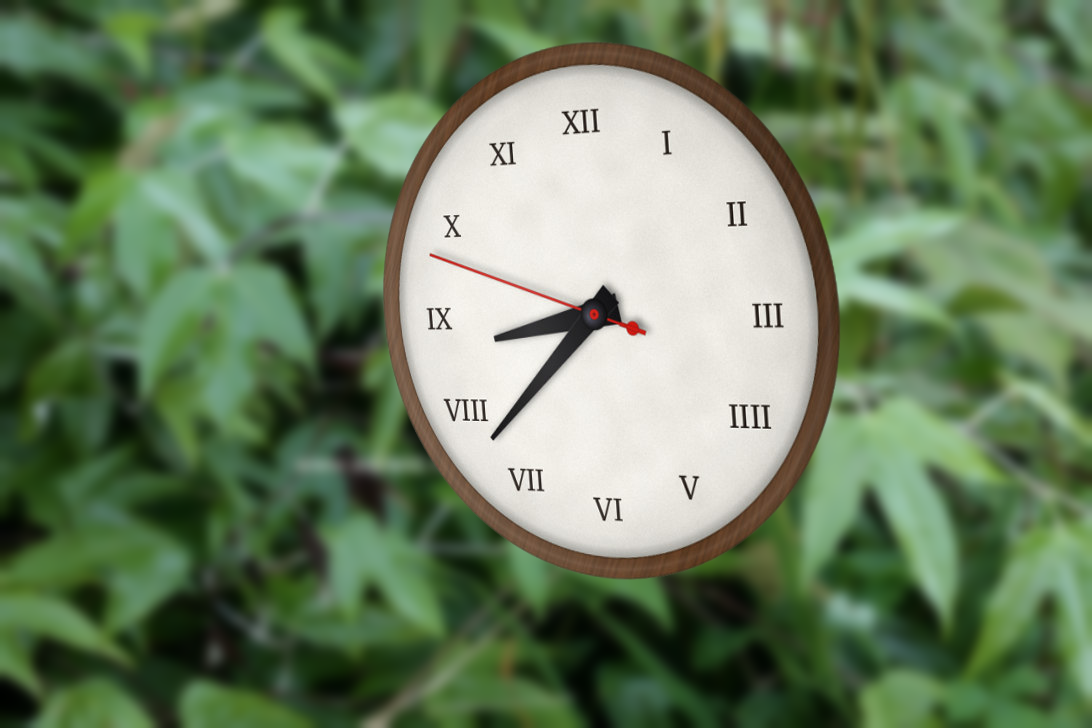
{"hour": 8, "minute": 37, "second": 48}
